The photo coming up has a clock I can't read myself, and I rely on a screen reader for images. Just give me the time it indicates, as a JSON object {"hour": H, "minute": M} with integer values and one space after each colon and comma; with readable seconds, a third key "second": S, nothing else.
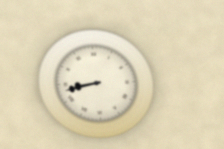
{"hour": 8, "minute": 43}
